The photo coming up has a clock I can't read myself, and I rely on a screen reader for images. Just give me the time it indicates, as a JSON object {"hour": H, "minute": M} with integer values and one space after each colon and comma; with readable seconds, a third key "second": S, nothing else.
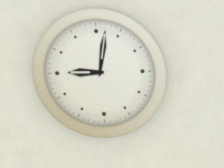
{"hour": 9, "minute": 2}
